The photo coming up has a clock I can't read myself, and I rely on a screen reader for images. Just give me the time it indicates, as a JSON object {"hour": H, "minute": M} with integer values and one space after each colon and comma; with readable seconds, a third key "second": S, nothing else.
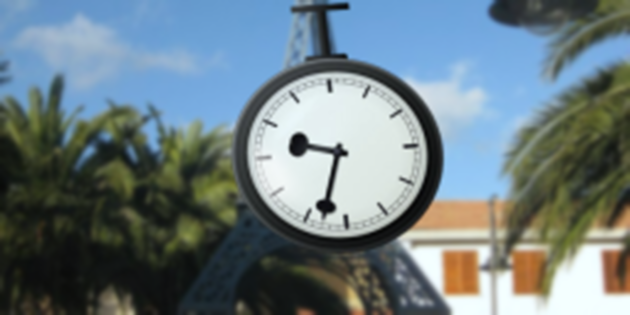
{"hour": 9, "minute": 33}
